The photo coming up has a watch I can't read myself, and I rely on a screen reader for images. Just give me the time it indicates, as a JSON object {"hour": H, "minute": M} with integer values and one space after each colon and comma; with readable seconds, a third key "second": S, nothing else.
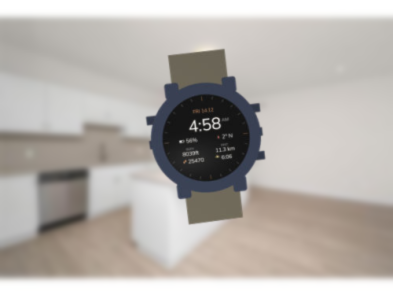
{"hour": 4, "minute": 58}
